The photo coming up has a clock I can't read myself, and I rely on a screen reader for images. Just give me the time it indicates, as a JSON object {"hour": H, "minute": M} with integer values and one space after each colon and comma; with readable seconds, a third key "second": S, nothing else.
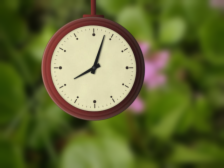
{"hour": 8, "minute": 3}
